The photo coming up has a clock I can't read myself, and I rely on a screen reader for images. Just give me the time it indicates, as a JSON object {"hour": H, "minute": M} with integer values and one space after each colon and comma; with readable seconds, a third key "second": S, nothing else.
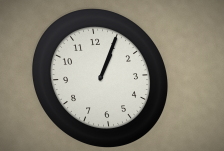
{"hour": 1, "minute": 5}
